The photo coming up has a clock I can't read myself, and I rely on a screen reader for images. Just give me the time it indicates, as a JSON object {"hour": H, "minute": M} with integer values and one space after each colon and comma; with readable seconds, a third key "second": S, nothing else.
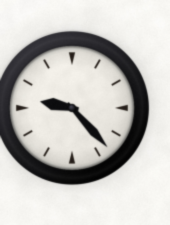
{"hour": 9, "minute": 23}
